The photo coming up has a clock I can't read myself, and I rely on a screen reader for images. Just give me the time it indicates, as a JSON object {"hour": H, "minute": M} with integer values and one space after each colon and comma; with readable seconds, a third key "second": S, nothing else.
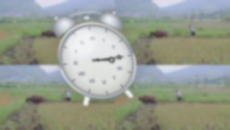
{"hour": 3, "minute": 15}
